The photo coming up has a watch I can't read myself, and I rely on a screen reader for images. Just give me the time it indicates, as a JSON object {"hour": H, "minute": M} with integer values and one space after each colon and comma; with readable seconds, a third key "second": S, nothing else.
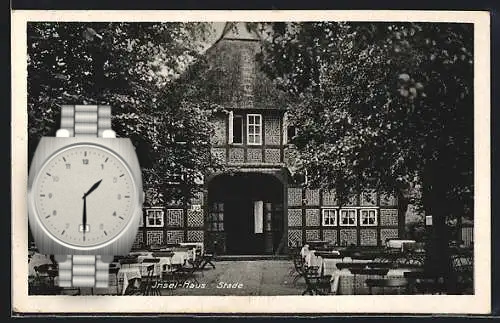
{"hour": 1, "minute": 30}
